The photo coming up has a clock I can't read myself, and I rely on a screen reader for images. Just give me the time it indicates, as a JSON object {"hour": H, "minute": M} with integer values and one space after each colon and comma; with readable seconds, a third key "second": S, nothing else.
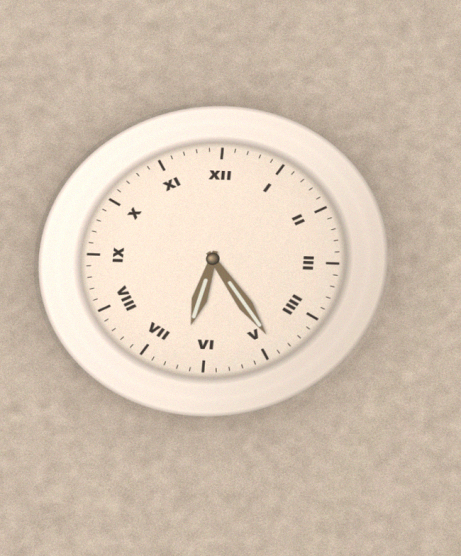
{"hour": 6, "minute": 24}
